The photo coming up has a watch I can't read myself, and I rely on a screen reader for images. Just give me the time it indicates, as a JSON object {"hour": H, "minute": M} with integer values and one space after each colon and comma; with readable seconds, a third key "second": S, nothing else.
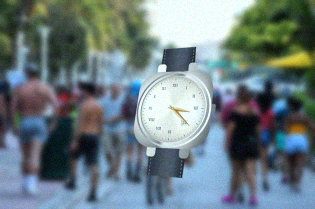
{"hour": 3, "minute": 22}
